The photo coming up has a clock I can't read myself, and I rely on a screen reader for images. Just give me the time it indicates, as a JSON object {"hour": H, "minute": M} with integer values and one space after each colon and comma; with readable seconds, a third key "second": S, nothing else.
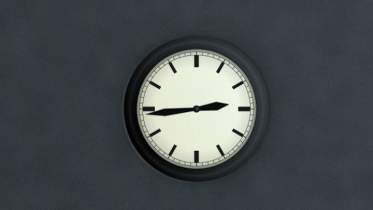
{"hour": 2, "minute": 44}
